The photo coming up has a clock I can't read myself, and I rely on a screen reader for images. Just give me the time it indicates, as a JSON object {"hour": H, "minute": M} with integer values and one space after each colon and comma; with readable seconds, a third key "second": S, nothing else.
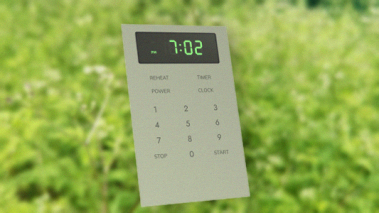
{"hour": 7, "minute": 2}
